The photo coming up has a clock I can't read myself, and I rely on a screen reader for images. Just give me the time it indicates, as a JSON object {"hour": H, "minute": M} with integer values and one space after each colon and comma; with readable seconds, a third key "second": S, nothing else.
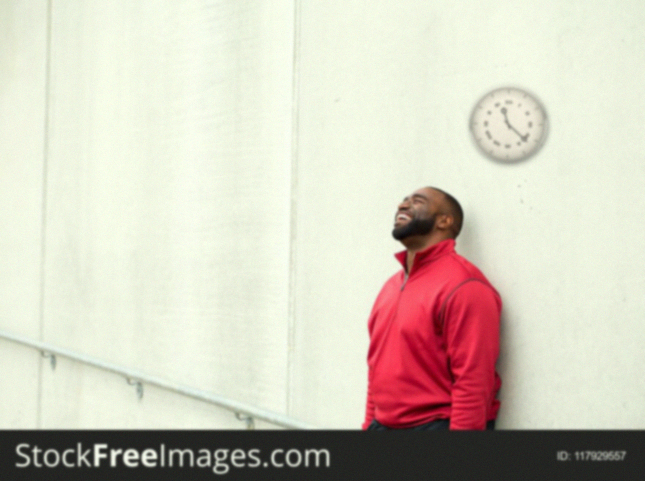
{"hour": 11, "minute": 22}
